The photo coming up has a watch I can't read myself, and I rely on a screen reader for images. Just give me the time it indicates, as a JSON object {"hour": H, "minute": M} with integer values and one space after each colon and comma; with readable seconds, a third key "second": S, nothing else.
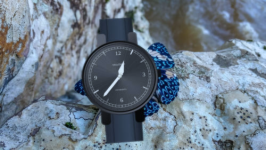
{"hour": 12, "minute": 37}
